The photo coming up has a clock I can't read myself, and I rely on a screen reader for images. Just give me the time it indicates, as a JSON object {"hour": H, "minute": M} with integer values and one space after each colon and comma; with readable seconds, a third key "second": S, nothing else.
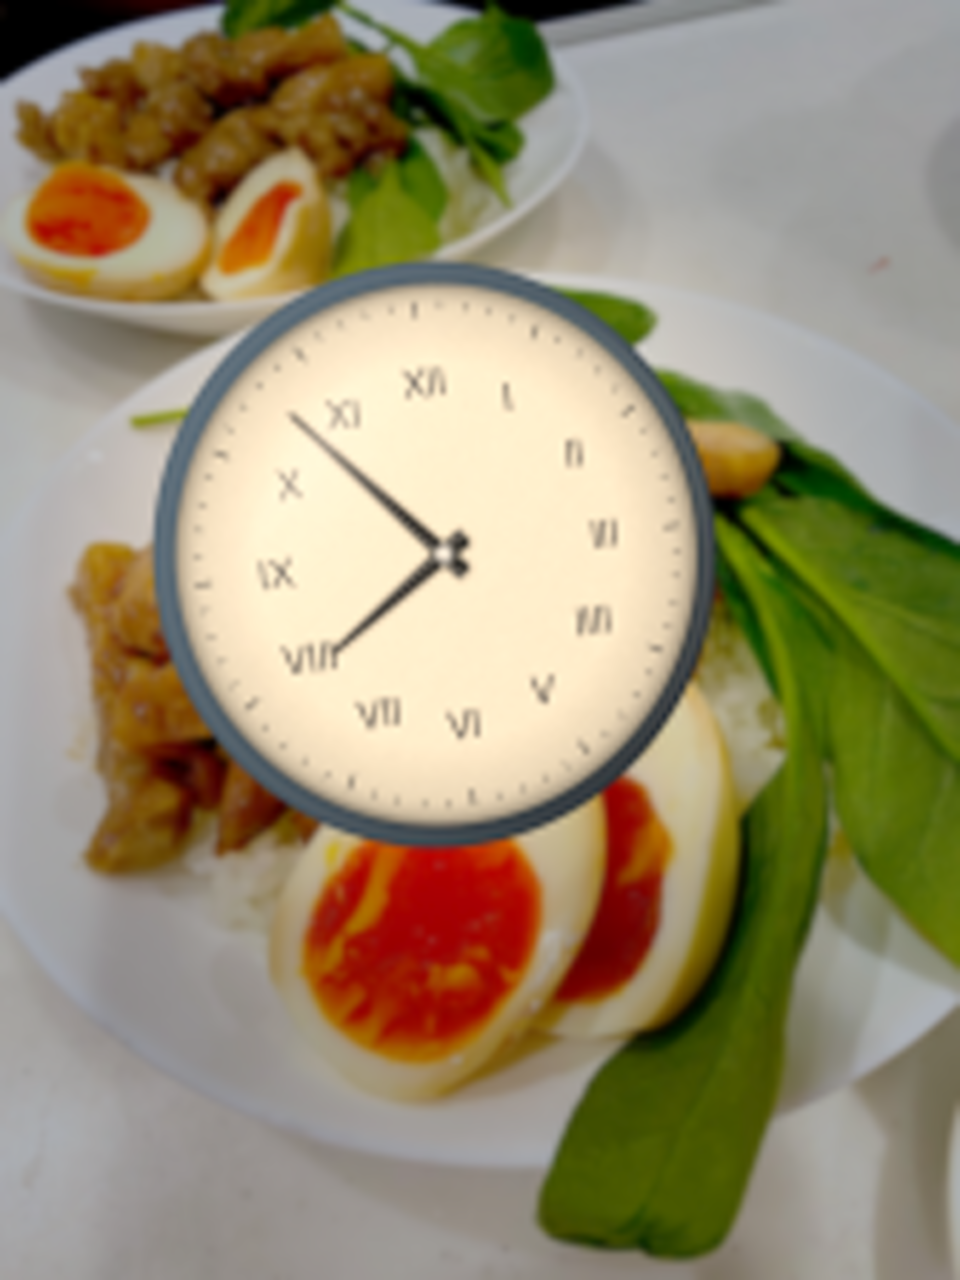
{"hour": 7, "minute": 53}
